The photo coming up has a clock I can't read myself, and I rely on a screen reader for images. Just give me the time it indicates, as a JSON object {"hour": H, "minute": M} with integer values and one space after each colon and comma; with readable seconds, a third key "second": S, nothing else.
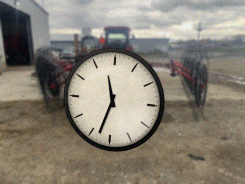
{"hour": 11, "minute": 33}
